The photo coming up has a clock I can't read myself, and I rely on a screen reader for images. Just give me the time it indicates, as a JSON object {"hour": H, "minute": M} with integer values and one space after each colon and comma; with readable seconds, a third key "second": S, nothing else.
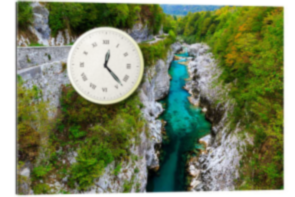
{"hour": 12, "minute": 23}
